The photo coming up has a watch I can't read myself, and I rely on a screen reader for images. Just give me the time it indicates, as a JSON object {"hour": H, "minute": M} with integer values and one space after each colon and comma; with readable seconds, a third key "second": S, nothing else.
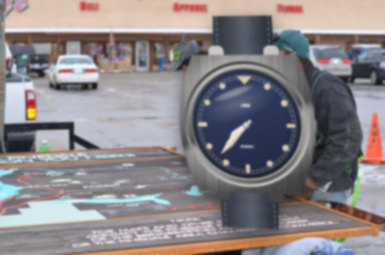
{"hour": 7, "minute": 37}
